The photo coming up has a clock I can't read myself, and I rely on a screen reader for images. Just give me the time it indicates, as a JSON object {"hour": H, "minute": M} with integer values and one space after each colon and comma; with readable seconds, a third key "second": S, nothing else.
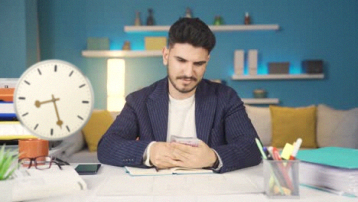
{"hour": 8, "minute": 27}
